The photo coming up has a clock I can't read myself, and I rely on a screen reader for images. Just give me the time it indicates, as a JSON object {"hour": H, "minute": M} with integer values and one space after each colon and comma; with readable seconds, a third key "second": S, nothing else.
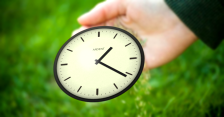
{"hour": 1, "minute": 21}
